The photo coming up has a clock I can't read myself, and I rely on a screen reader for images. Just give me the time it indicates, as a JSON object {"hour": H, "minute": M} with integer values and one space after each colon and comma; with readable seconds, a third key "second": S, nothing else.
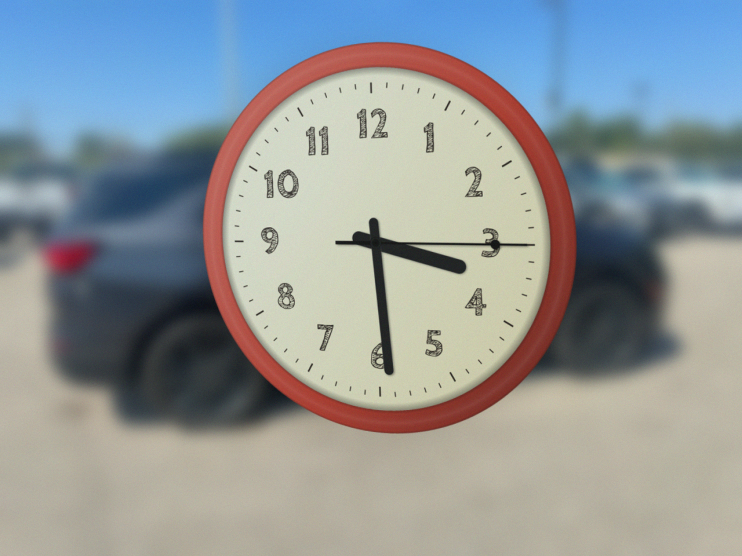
{"hour": 3, "minute": 29, "second": 15}
